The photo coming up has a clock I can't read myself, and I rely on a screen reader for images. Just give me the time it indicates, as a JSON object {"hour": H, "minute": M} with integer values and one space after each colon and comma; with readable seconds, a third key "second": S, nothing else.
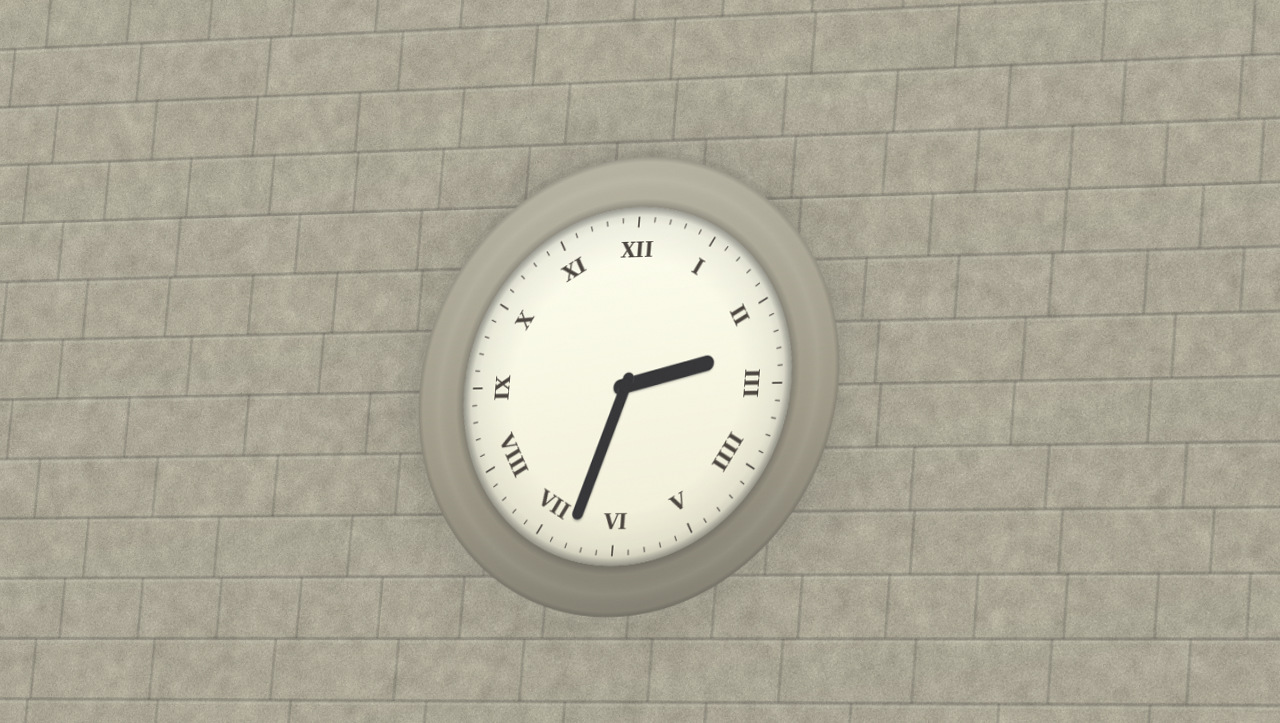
{"hour": 2, "minute": 33}
